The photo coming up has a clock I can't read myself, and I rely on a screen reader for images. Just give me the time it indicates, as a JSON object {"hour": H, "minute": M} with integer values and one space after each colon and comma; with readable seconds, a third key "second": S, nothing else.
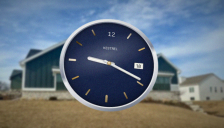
{"hour": 9, "minute": 19}
